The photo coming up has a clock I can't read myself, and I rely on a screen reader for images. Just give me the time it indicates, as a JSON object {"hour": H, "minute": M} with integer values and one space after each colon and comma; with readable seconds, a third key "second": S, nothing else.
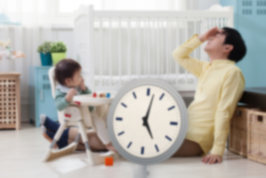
{"hour": 5, "minute": 2}
